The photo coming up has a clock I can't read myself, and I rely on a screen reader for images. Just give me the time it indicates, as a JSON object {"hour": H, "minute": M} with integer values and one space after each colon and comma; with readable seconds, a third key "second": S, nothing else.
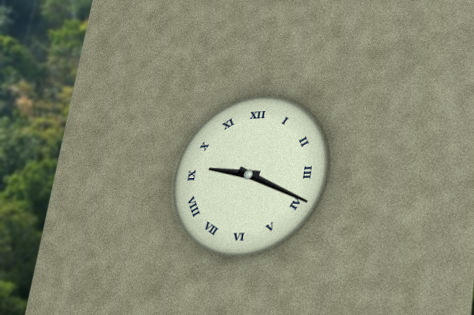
{"hour": 9, "minute": 19}
